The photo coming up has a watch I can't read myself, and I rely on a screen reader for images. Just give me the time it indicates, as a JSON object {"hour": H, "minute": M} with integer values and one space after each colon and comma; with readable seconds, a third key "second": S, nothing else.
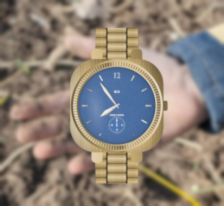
{"hour": 7, "minute": 54}
